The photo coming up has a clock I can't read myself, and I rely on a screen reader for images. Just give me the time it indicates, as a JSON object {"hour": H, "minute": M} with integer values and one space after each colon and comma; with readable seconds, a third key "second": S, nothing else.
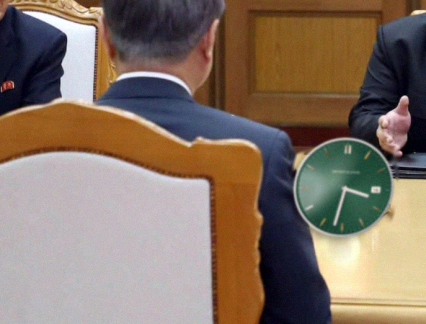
{"hour": 3, "minute": 32}
